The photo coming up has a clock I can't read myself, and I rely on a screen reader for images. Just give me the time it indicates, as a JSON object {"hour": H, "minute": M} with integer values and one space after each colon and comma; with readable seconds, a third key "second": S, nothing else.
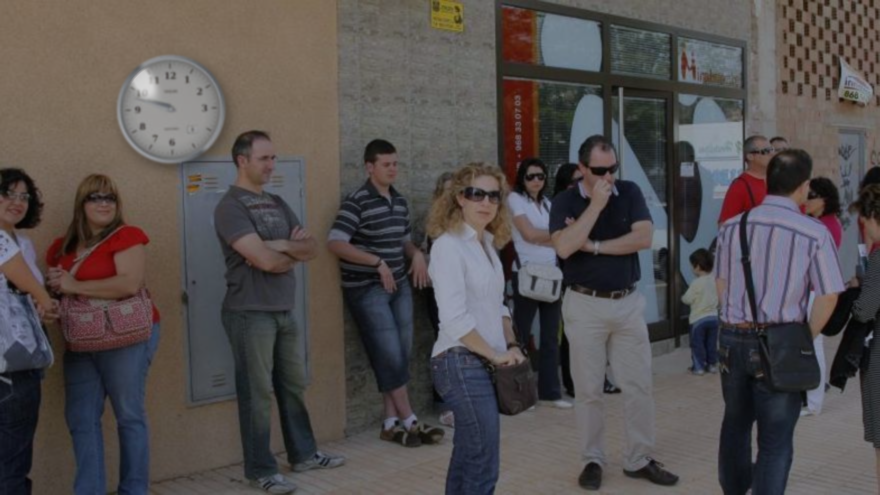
{"hour": 9, "minute": 48}
